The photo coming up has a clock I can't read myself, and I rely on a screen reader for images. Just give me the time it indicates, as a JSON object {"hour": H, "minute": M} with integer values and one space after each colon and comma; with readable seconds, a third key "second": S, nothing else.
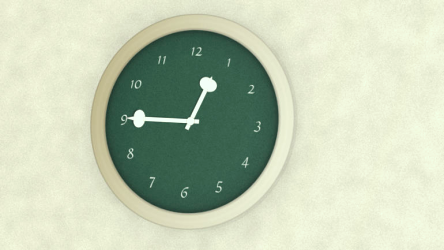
{"hour": 12, "minute": 45}
